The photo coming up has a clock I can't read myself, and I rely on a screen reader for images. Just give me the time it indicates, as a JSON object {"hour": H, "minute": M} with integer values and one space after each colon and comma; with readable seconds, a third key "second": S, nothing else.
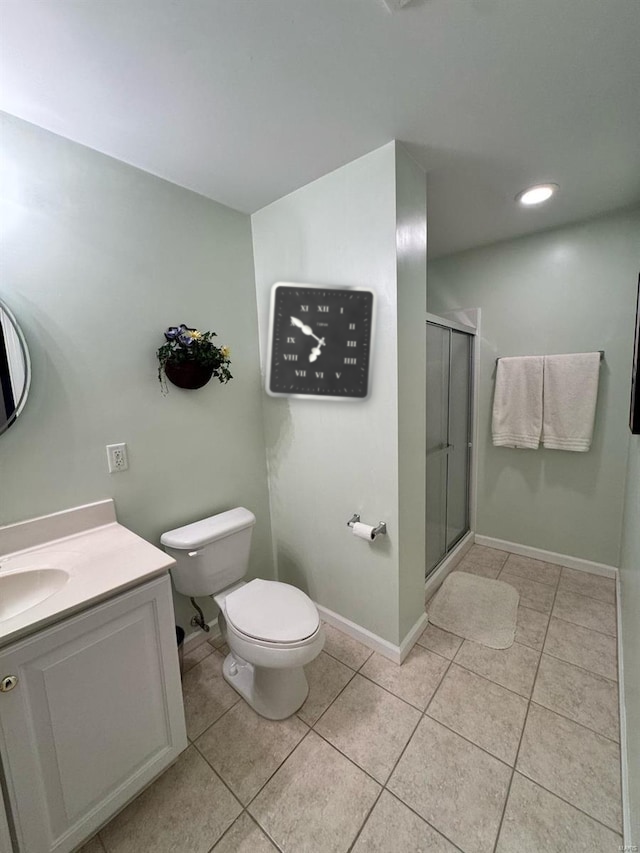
{"hour": 6, "minute": 51}
